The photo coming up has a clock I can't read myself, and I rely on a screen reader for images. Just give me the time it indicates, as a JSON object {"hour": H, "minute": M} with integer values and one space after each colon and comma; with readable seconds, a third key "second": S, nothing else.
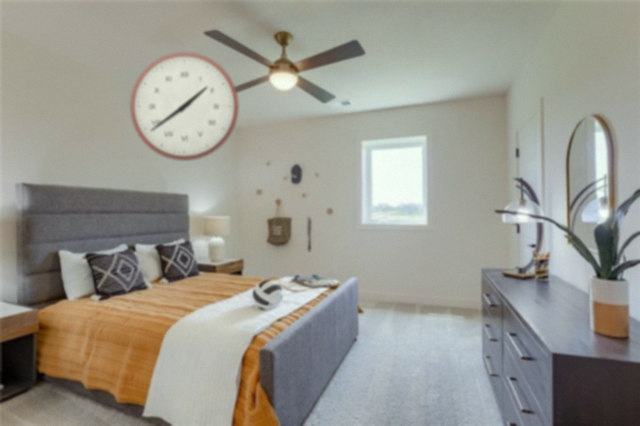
{"hour": 1, "minute": 39}
